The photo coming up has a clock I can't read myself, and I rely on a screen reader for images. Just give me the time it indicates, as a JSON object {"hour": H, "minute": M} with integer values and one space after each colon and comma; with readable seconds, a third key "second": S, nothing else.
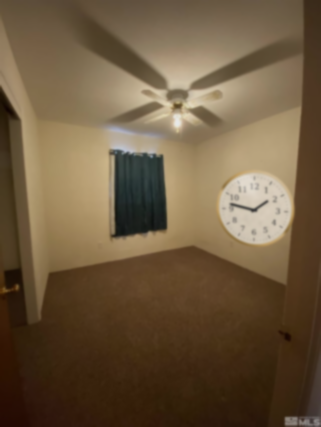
{"hour": 1, "minute": 47}
